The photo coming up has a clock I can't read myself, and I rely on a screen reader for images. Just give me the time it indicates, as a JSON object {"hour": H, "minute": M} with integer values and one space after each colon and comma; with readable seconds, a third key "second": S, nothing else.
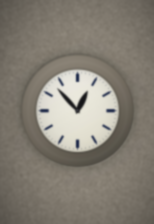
{"hour": 12, "minute": 53}
